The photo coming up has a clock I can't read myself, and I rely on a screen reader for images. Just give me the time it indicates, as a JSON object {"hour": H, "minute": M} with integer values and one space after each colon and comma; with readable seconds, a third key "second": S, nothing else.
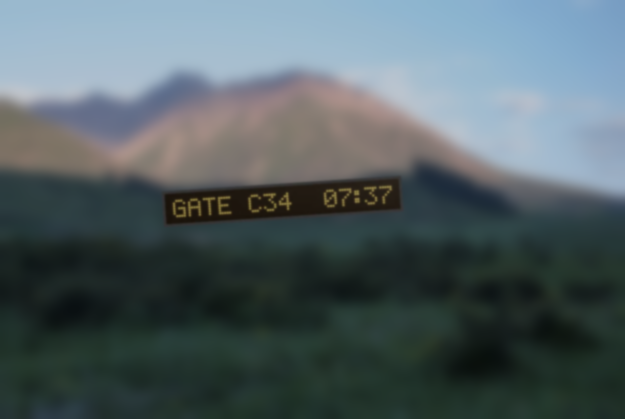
{"hour": 7, "minute": 37}
